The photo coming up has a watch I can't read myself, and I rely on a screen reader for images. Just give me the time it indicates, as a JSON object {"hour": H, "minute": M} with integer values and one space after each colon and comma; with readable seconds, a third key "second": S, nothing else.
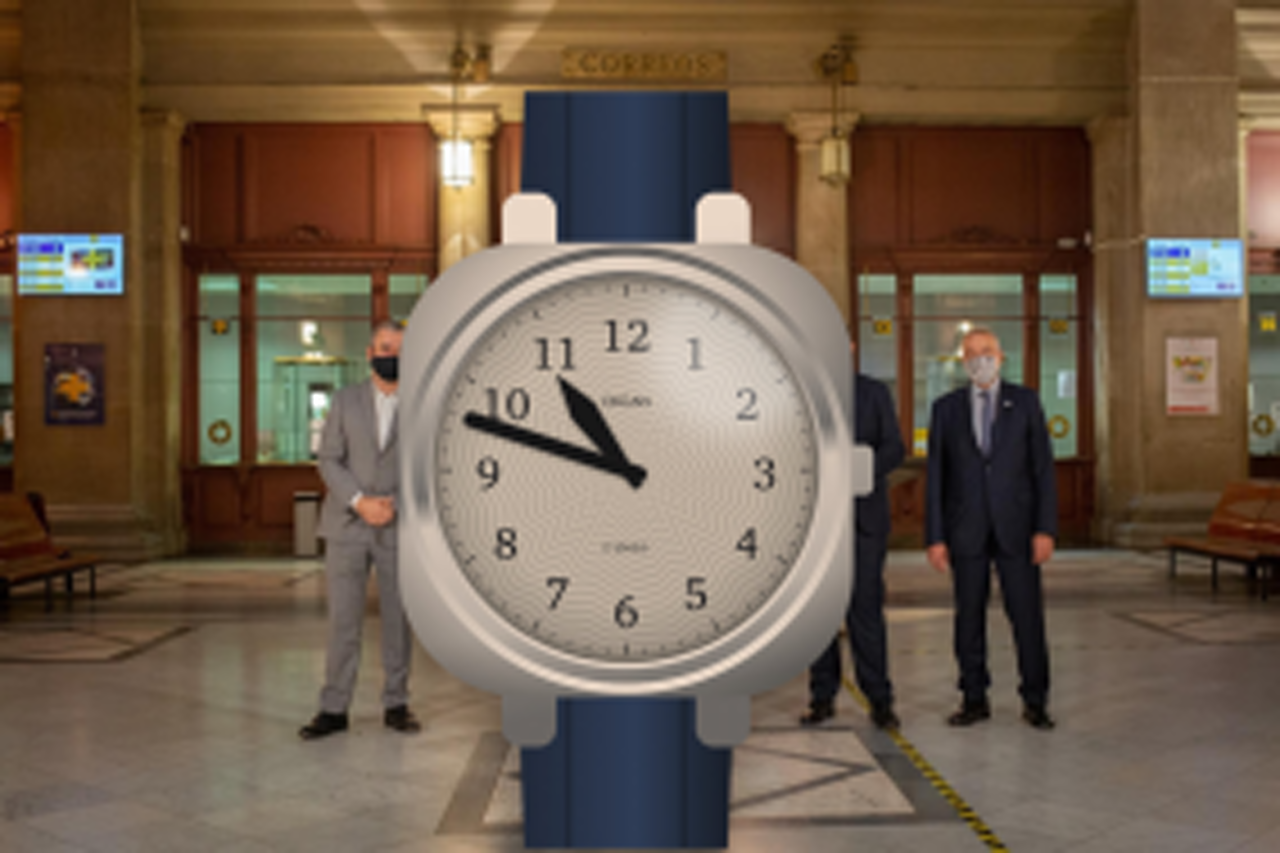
{"hour": 10, "minute": 48}
